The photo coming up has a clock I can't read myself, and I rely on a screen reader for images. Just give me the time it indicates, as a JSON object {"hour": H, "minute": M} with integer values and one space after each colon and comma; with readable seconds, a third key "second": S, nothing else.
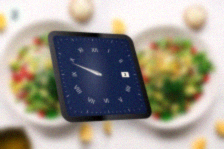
{"hour": 9, "minute": 49}
